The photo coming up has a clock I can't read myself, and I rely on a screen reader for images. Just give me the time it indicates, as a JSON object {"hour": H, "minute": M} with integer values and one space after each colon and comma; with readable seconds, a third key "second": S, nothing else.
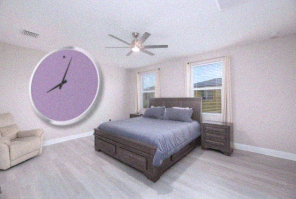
{"hour": 8, "minute": 3}
